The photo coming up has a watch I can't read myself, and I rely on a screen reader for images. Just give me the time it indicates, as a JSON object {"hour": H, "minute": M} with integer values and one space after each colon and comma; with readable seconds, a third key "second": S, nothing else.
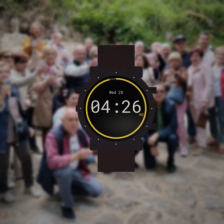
{"hour": 4, "minute": 26}
